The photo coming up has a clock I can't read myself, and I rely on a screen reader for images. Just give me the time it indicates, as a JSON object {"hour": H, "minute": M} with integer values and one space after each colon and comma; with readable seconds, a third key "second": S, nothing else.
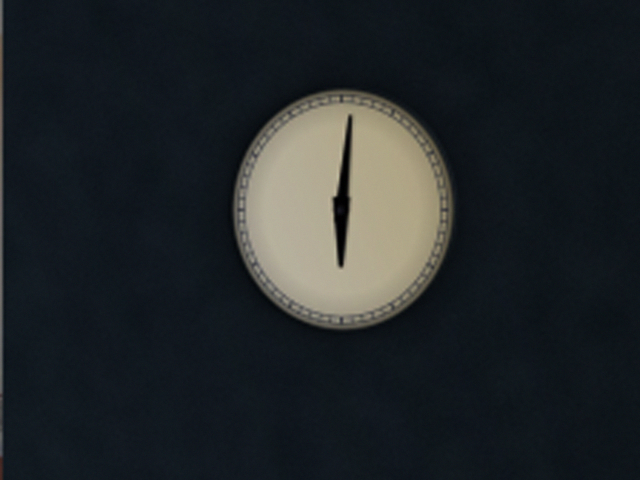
{"hour": 6, "minute": 1}
